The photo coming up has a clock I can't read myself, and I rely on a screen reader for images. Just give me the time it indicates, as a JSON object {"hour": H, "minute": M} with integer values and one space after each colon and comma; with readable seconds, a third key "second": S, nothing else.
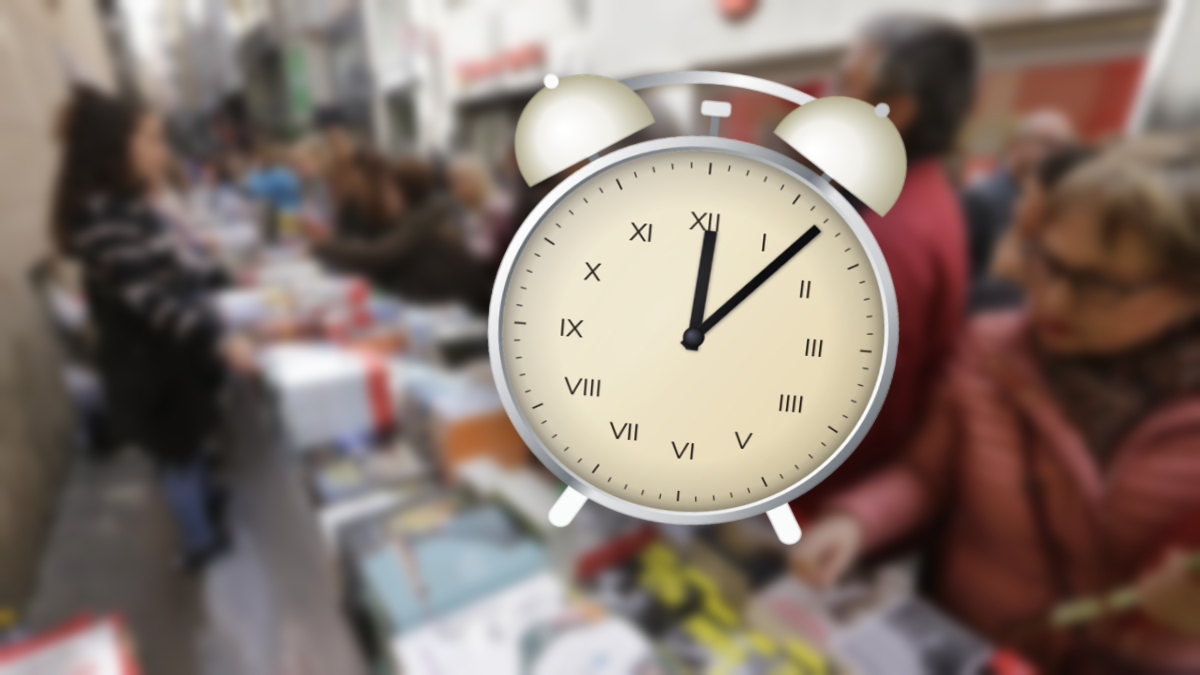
{"hour": 12, "minute": 7}
